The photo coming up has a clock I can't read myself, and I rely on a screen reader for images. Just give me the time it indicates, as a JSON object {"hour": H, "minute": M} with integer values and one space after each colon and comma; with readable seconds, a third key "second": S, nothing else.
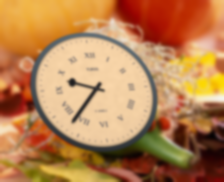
{"hour": 9, "minute": 37}
